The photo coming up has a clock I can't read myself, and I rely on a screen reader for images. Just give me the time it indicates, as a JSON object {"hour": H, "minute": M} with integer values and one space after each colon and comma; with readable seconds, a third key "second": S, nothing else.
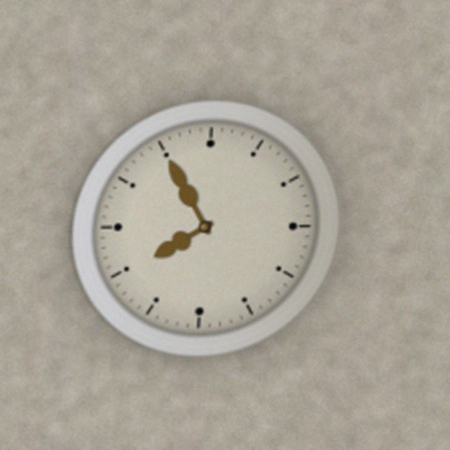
{"hour": 7, "minute": 55}
